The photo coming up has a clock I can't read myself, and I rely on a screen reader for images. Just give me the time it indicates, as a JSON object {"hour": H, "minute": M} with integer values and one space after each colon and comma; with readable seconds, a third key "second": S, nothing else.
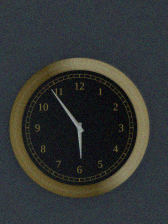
{"hour": 5, "minute": 54}
